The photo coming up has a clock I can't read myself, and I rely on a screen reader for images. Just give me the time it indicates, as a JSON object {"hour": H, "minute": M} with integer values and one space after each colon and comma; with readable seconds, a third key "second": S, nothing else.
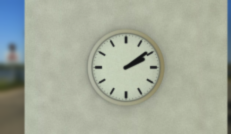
{"hour": 2, "minute": 9}
